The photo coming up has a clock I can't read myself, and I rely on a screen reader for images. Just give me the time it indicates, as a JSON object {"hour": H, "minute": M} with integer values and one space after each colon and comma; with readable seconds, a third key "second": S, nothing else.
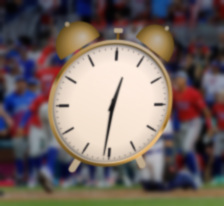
{"hour": 12, "minute": 31}
